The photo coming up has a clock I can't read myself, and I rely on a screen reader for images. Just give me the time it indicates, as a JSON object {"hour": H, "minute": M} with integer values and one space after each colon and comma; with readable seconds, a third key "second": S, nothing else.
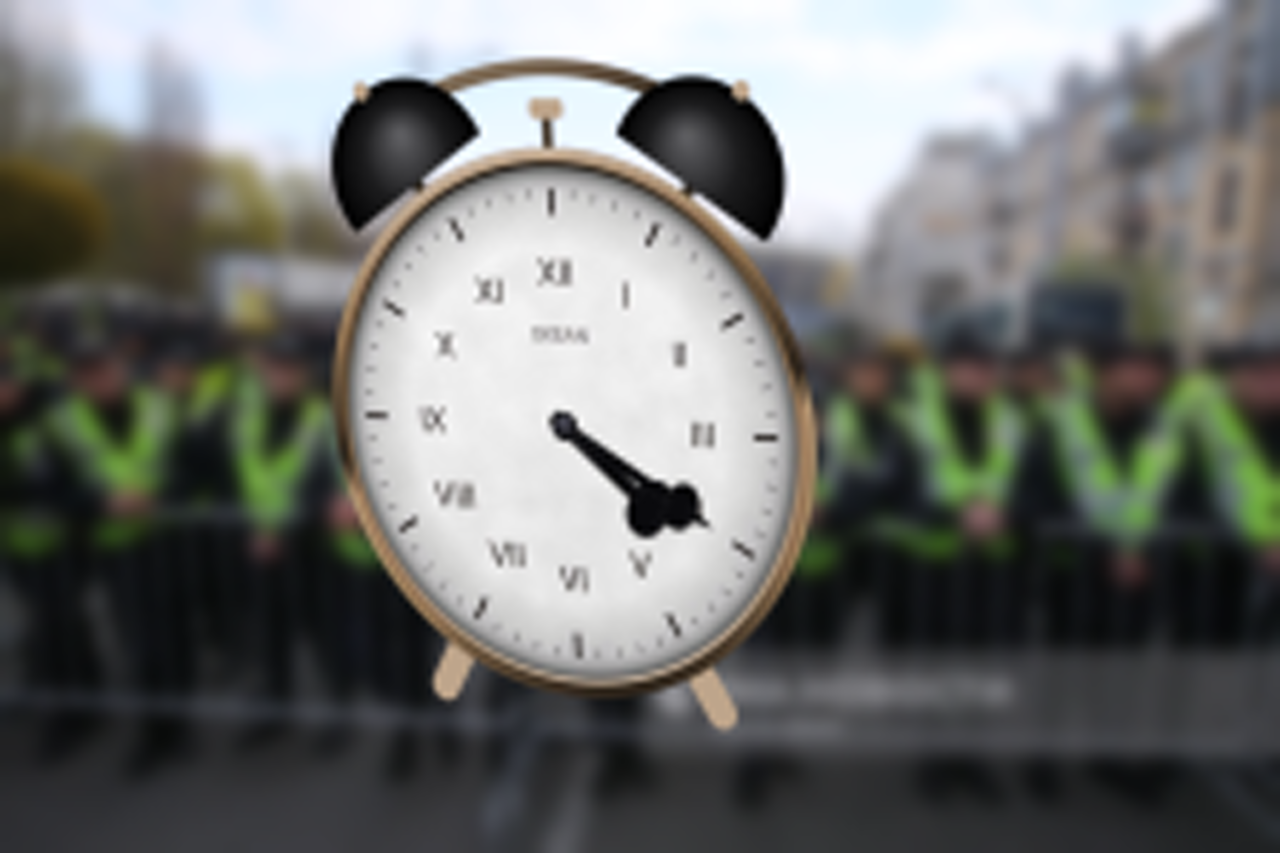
{"hour": 4, "minute": 20}
